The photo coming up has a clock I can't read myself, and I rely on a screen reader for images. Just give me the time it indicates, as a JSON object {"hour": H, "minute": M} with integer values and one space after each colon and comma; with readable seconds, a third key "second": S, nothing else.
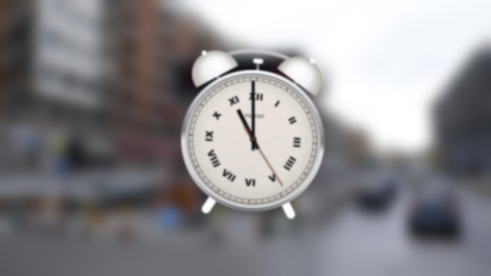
{"hour": 10, "minute": 59, "second": 24}
